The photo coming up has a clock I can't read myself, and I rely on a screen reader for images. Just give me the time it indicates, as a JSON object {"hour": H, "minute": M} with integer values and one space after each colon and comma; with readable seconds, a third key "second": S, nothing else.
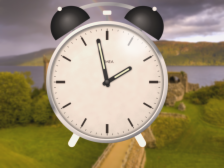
{"hour": 1, "minute": 58}
